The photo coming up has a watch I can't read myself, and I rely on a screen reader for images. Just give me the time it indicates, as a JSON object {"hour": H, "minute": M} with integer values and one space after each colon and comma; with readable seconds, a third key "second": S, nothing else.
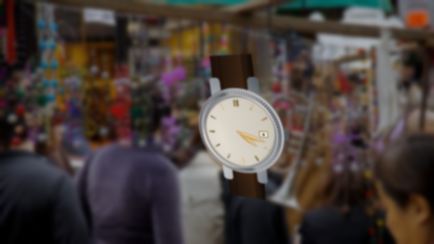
{"hour": 4, "minute": 18}
